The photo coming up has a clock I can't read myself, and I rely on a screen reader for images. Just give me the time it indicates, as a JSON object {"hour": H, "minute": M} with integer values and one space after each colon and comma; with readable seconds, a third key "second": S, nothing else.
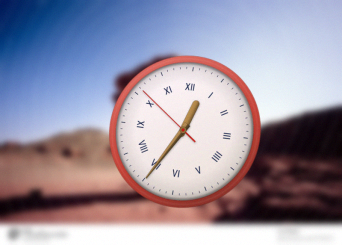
{"hour": 12, "minute": 34, "second": 51}
